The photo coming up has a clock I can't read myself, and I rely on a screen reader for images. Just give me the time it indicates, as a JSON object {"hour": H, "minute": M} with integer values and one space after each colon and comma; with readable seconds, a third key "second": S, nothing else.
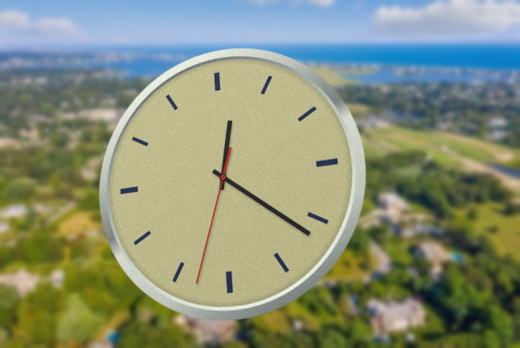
{"hour": 12, "minute": 21, "second": 33}
